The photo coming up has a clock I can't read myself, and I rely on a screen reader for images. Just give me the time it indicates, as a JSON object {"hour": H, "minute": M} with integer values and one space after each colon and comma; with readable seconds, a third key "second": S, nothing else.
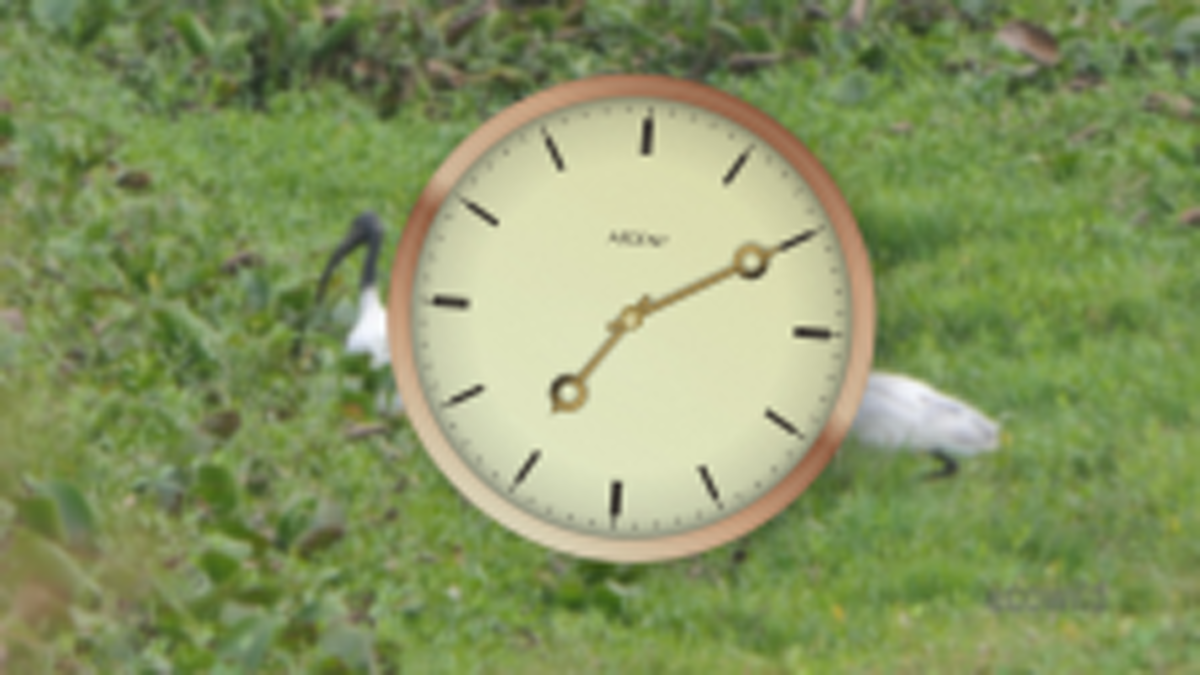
{"hour": 7, "minute": 10}
